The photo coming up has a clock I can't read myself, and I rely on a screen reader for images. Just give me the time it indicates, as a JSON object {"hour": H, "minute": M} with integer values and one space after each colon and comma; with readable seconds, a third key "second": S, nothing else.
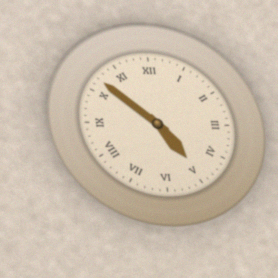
{"hour": 4, "minute": 52}
